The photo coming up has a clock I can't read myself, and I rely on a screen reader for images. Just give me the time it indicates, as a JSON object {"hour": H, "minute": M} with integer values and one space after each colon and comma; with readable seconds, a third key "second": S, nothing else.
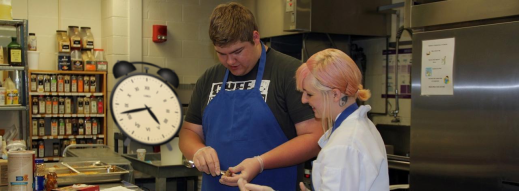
{"hour": 4, "minute": 42}
